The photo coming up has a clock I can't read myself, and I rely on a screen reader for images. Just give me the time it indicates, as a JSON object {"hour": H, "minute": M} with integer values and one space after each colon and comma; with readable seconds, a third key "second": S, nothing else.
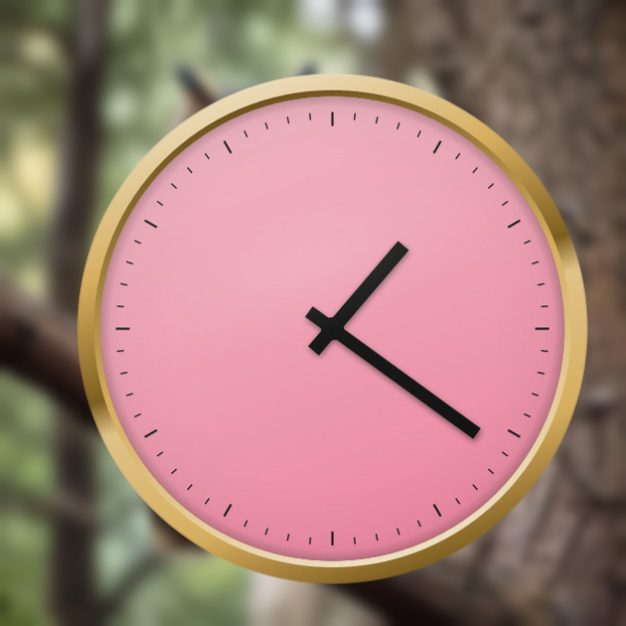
{"hour": 1, "minute": 21}
